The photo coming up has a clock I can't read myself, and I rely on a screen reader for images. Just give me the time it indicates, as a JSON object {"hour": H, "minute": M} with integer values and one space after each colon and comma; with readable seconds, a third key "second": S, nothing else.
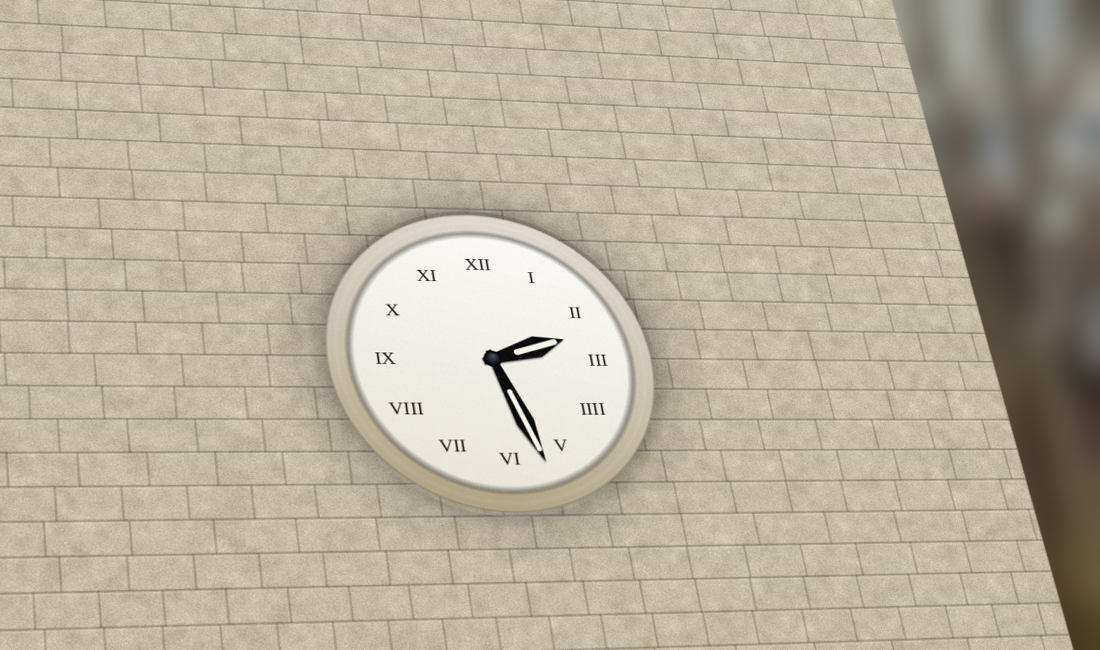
{"hour": 2, "minute": 27}
